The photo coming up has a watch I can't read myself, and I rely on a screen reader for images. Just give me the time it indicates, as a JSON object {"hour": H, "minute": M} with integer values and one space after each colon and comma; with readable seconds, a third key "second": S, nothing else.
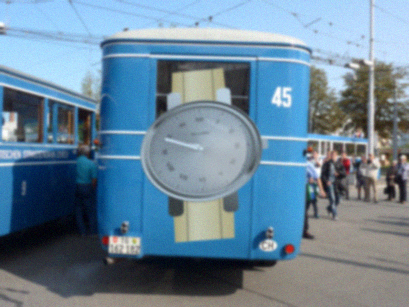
{"hour": 9, "minute": 49}
